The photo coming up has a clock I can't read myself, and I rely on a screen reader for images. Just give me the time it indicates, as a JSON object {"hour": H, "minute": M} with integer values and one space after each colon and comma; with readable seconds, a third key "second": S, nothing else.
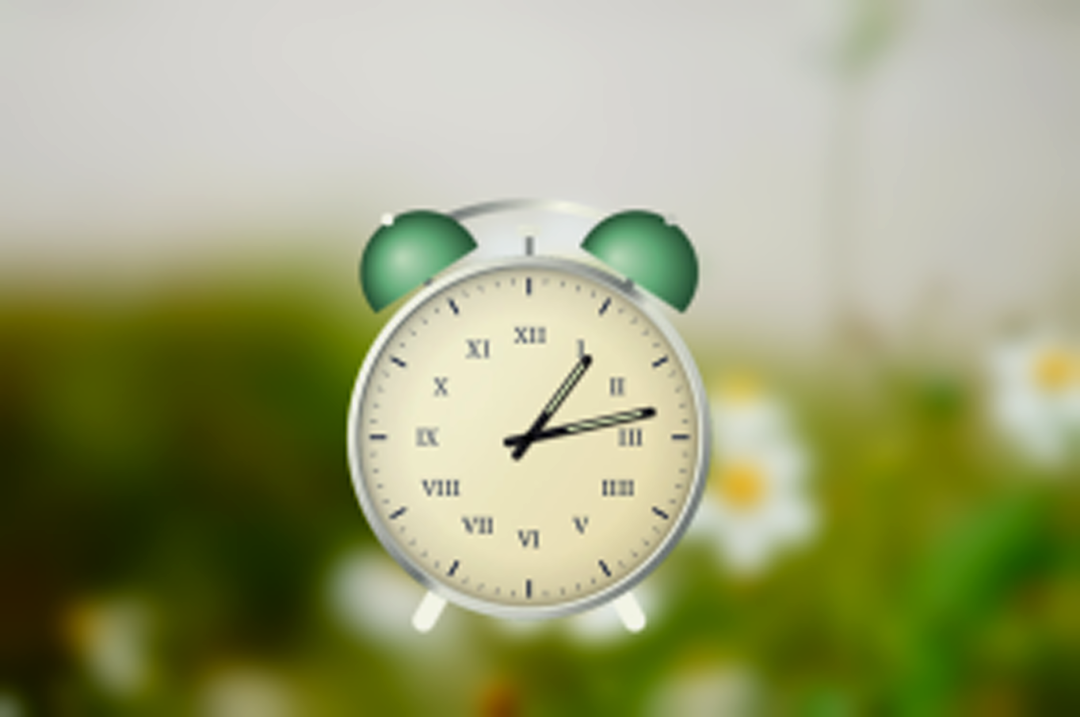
{"hour": 1, "minute": 13}
